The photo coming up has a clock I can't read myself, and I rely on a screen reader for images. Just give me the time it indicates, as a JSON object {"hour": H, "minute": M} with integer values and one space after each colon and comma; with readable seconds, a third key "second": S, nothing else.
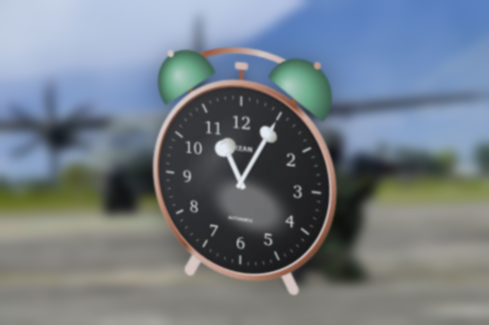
{"hour": 11, "minute": 5}
